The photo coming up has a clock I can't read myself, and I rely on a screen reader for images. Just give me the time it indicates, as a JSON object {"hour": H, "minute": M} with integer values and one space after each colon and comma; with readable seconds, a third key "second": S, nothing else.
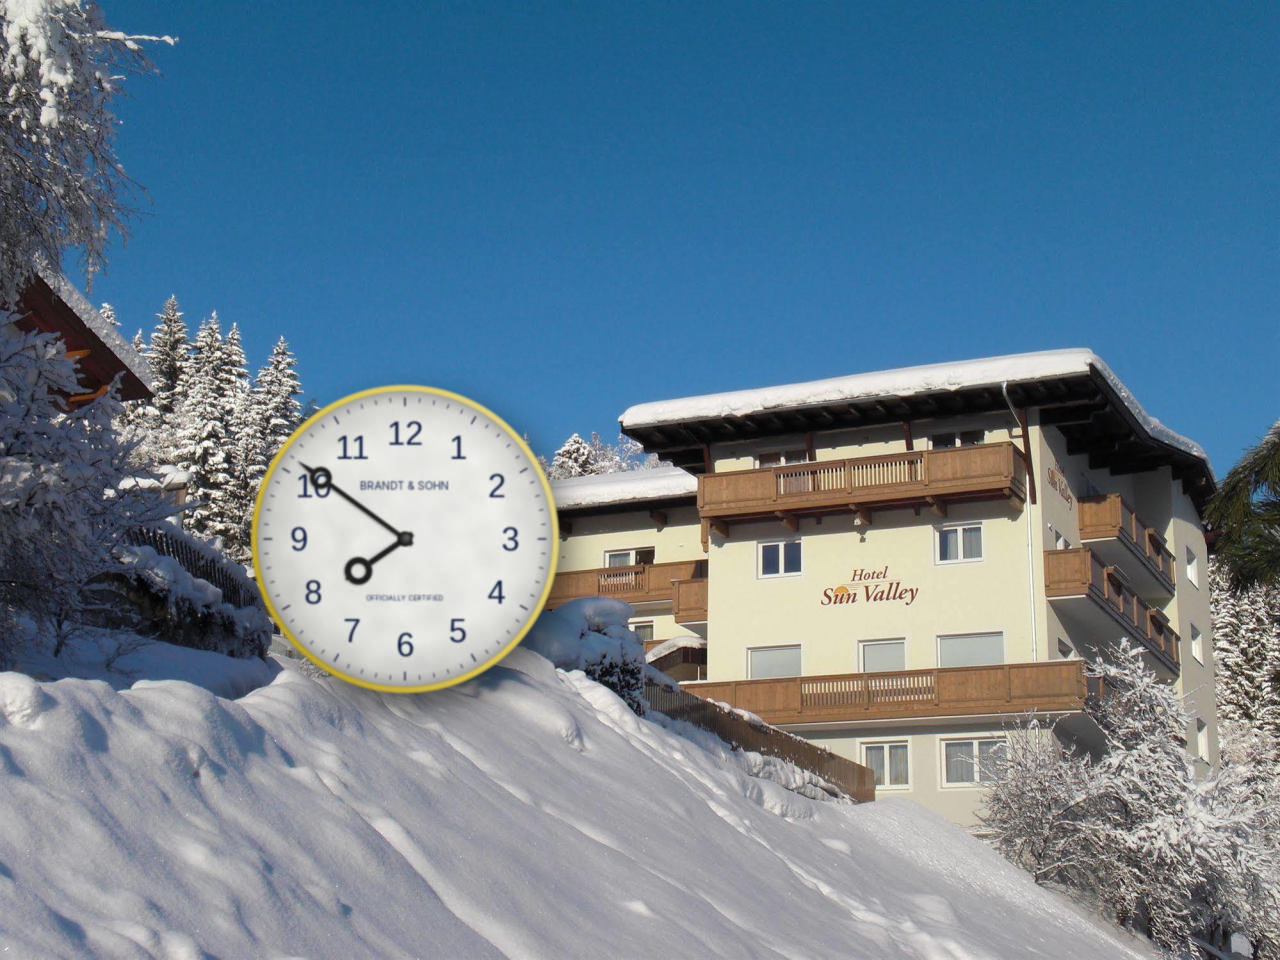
{"hour": 7, "minute": 51}
